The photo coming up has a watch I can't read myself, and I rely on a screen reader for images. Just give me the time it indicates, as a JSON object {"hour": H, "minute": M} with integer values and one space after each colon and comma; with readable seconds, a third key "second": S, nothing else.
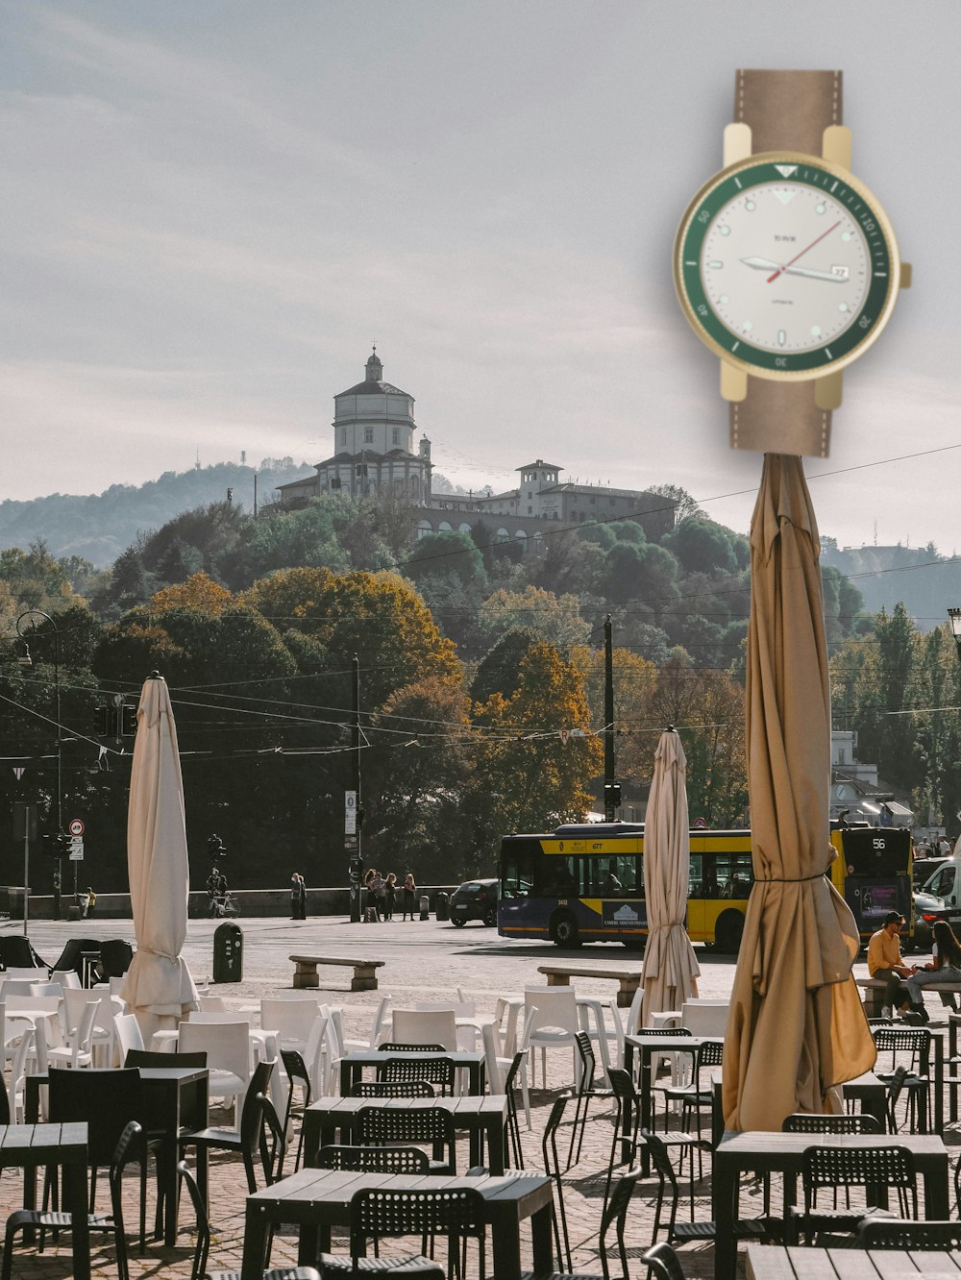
{"hour": 9, "minute": 16, "second": 8}
